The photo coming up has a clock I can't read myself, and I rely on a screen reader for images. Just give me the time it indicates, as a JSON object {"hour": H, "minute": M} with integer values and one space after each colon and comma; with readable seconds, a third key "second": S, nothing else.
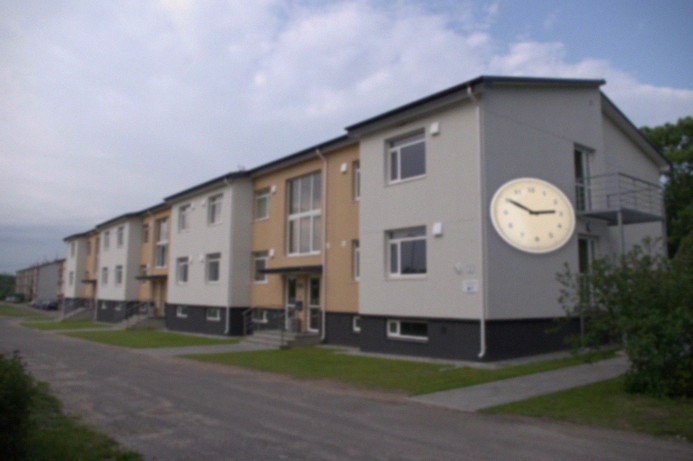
{"hour": 2, "minute": 50}
